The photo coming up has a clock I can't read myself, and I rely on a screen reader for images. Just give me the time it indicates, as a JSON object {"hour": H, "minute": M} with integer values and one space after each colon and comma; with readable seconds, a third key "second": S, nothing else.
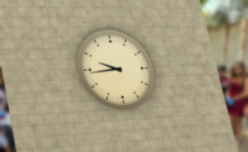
{"hour": 9, "minute": 44}
